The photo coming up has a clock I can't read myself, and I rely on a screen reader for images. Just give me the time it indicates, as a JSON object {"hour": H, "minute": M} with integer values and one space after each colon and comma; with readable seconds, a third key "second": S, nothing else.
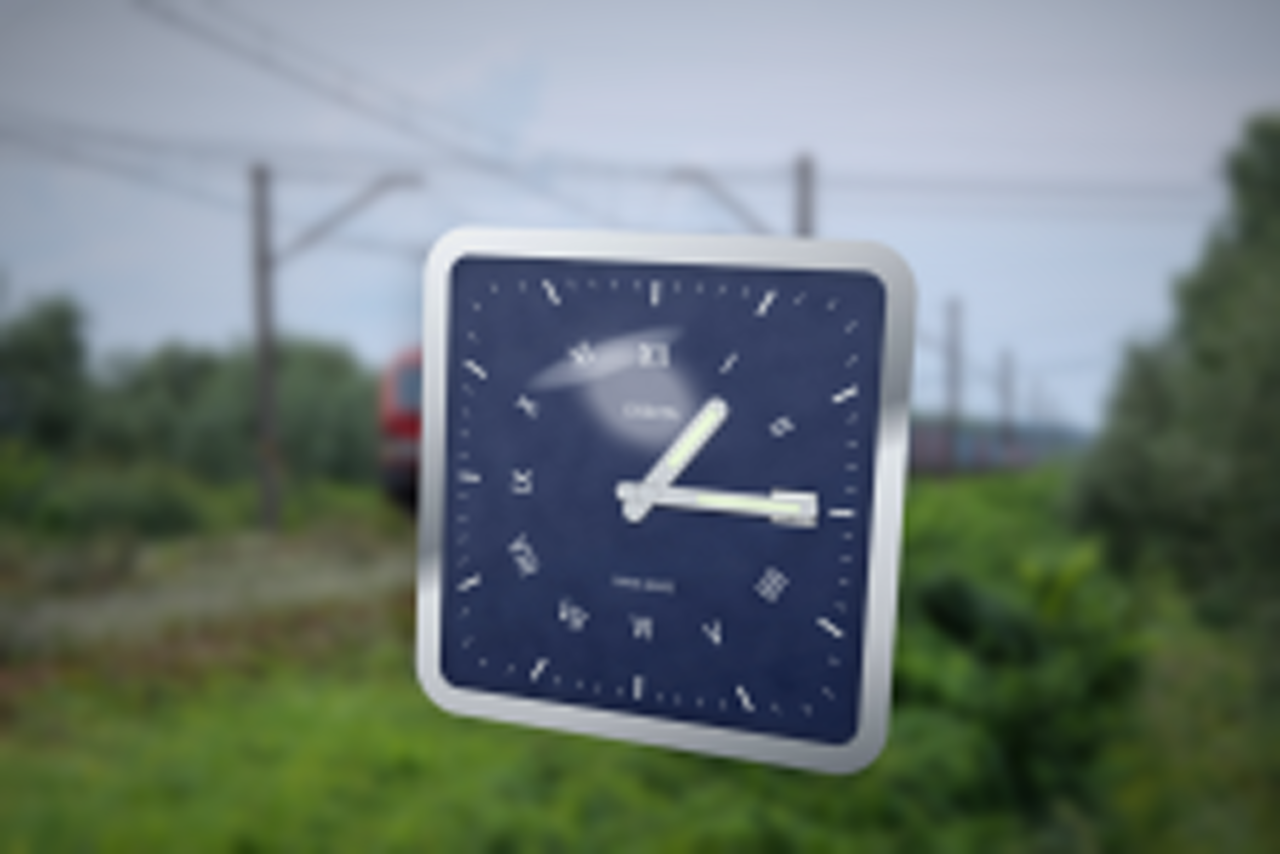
{"hour": 1, "minute": 15}
